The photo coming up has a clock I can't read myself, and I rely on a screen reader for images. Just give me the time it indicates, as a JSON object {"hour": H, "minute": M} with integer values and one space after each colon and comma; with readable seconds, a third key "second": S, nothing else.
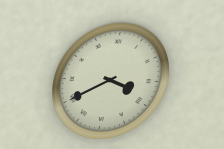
{"hour": 3, "minute": 40}
